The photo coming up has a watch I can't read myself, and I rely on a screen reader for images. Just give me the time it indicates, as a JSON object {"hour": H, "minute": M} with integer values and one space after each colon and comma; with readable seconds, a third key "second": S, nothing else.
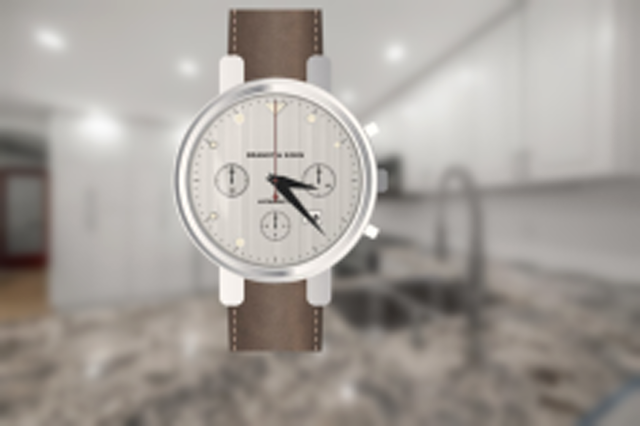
{"hour": 3, "minute": 23}
